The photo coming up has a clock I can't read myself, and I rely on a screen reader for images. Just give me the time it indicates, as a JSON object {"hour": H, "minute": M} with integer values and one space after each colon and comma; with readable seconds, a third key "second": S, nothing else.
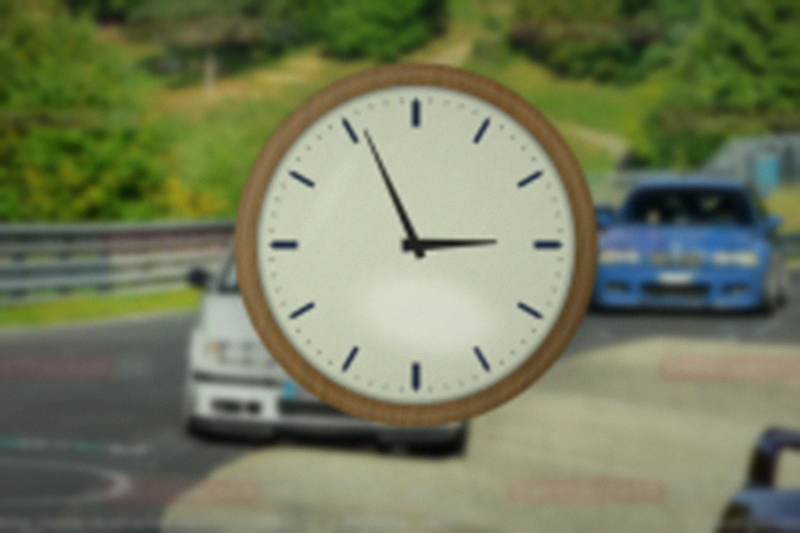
{"hour": 2, "minute": 56}
